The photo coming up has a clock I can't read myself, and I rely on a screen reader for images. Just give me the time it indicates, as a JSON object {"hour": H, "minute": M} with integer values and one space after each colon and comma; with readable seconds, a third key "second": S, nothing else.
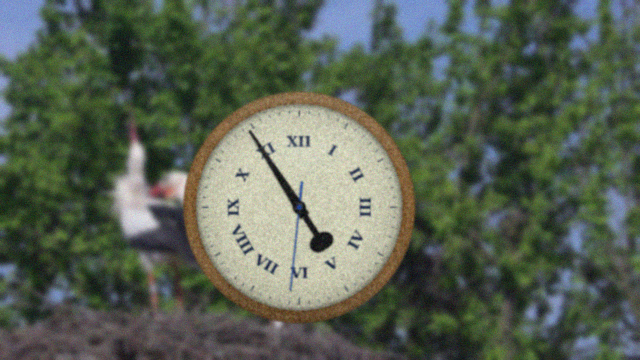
{"hour": 4, "minute": 54, "second": 31}
